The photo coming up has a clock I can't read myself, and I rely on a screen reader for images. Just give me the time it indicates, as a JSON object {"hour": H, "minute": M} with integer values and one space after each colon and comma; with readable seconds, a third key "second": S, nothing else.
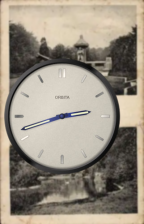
{"hour": 2, "minute": 42}
